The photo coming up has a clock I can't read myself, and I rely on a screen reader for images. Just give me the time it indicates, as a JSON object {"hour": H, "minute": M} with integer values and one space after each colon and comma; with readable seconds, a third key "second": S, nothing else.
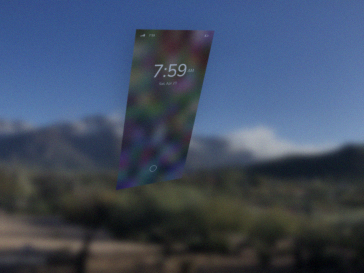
{"hour": 7, "minute": 59}
